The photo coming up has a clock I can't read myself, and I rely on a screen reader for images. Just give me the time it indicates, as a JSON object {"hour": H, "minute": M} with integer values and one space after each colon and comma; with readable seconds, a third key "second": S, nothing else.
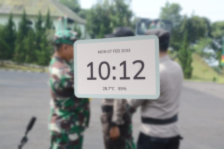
{"hour": 10, "minute": 12}
